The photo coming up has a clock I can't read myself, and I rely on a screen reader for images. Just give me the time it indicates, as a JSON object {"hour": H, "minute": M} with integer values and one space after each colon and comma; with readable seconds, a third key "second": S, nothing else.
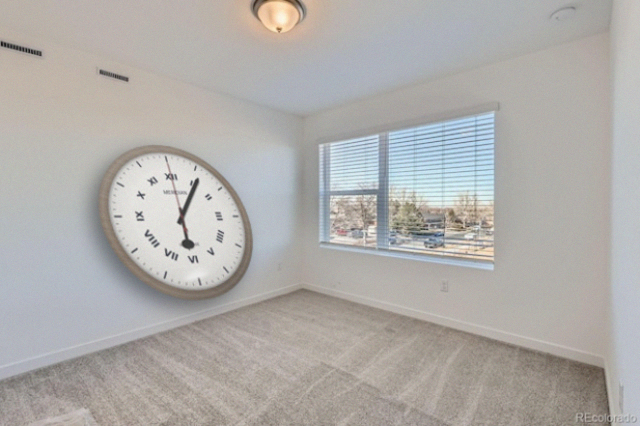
{"hour": 6, "minute": 6, "second": 0}
